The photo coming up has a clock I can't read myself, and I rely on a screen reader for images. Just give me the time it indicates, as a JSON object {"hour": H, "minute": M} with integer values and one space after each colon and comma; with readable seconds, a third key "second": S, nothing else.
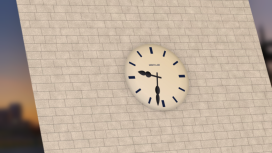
{"hour": 9, "minute": 32}
